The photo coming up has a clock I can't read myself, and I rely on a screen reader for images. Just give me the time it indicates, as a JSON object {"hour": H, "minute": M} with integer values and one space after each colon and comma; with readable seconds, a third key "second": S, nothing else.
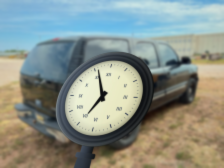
{"hour": 6, "minute": 56}
